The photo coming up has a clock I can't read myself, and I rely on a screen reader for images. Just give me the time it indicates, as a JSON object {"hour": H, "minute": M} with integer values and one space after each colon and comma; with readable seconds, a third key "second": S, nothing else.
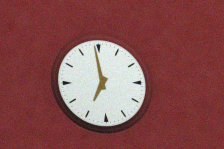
{"hour": 6, "minute": 59}
